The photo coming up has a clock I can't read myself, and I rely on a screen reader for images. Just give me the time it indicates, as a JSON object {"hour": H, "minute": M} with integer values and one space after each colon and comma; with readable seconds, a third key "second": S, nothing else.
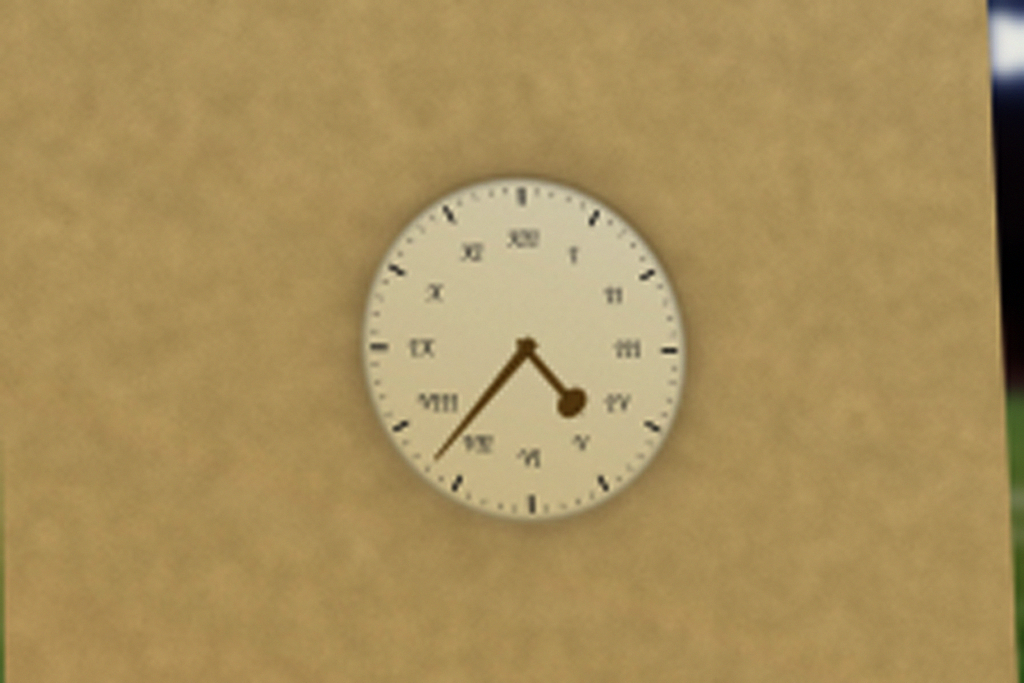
{"hour": 4, "minute": 37}
